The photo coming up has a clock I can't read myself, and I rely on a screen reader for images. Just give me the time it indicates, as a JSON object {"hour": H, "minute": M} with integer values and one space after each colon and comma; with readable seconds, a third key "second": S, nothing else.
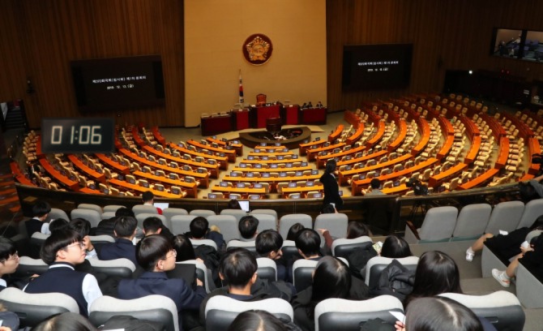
{"hour": 1, "minute": 6}
